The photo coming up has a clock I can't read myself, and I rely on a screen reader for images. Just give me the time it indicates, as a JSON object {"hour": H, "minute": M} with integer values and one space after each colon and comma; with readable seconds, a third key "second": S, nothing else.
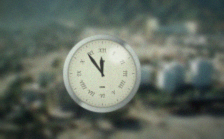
{"hour": 11, "minute": 54}
